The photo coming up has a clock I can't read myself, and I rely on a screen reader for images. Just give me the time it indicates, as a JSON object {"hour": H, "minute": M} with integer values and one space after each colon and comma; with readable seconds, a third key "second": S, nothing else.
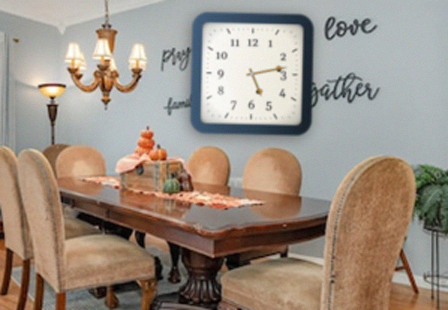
{"hour": 5, "minute": 13}
